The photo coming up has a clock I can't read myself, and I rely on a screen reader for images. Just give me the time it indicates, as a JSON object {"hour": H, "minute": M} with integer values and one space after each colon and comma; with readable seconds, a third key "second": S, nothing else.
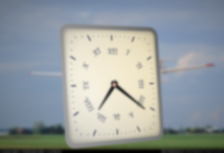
{"hour": 7, "minute": 21}
